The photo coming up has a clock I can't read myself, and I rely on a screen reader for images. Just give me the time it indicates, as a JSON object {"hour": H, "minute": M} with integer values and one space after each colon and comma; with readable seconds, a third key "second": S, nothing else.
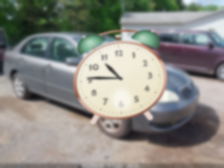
{"hour": 10, "minute": 46}
